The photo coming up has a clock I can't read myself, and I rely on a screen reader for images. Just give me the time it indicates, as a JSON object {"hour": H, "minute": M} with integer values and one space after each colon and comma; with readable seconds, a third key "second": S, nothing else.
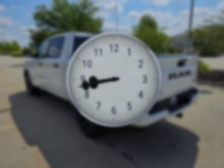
{"hour": 8, "minute": 43}
